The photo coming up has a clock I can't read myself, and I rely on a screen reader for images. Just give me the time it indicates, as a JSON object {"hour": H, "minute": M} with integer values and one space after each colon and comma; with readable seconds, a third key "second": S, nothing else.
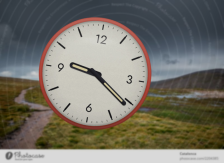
{"hour": 9, "minute": 21}
